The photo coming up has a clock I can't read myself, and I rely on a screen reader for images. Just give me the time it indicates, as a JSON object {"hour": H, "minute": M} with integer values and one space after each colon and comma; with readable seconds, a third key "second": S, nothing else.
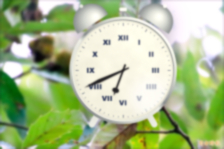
{"hour": 6, "minute": 41}
